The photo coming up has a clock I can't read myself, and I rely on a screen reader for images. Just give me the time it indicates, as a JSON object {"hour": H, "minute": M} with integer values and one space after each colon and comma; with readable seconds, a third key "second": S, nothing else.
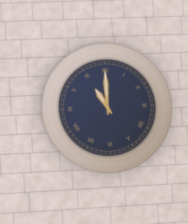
{"hour": 11, "minute": 0}
